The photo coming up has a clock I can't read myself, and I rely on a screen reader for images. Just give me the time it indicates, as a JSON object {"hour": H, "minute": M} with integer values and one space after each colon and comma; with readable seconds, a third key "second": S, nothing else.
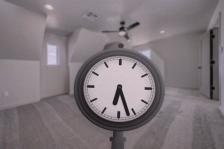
{"hour": 6, "minute": 27}
